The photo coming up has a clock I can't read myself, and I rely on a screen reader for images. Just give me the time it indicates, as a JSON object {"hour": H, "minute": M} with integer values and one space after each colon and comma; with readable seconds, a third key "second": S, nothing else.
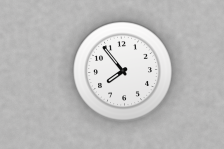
{"hour": 7, "minute": 54}
